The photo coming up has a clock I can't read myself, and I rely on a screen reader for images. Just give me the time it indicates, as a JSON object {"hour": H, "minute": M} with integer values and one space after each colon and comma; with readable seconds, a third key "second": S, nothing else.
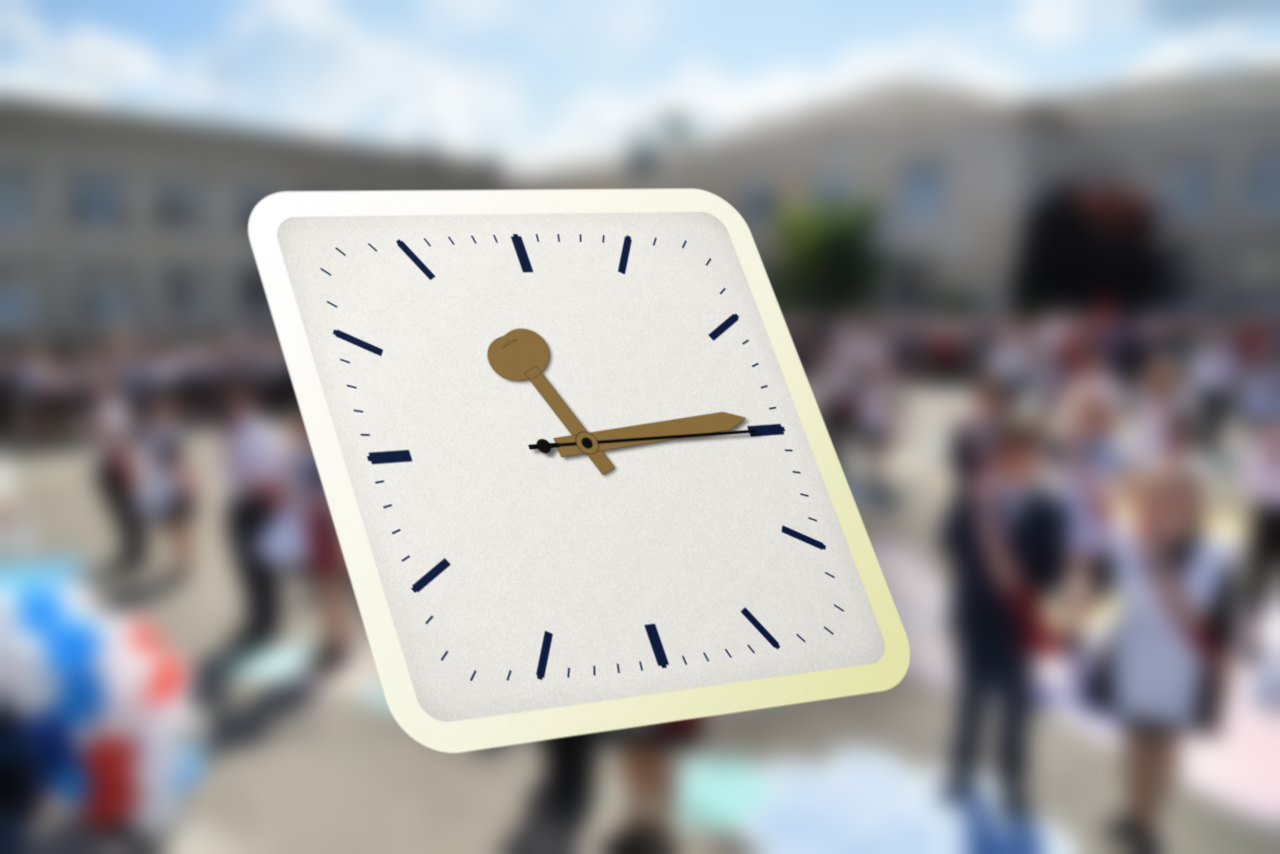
{"hour": 11, "minute": 14, "second": 15}
